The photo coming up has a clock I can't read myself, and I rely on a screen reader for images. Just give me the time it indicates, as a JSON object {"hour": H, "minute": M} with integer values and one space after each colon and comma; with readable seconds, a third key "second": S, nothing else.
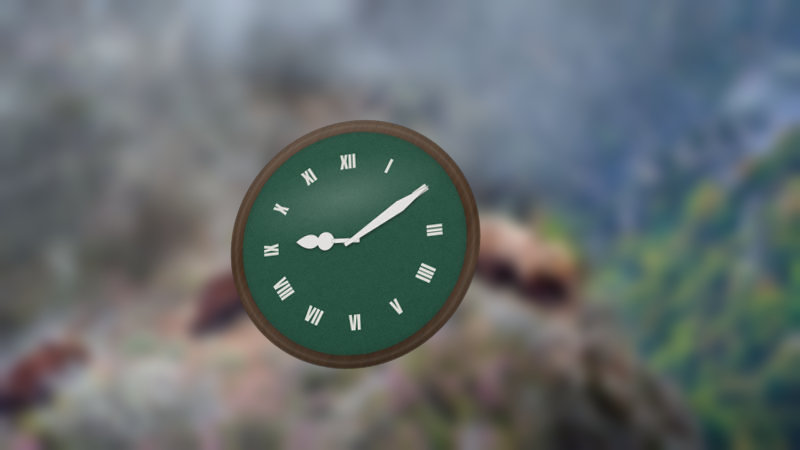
{"hour": 9, "minute": 10}
